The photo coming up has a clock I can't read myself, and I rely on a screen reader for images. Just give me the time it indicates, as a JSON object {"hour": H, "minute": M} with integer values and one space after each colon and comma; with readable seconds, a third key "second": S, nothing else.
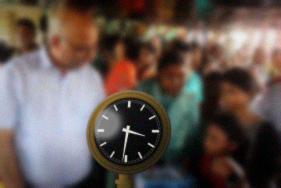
{"hour": 3, "minute": 31}
